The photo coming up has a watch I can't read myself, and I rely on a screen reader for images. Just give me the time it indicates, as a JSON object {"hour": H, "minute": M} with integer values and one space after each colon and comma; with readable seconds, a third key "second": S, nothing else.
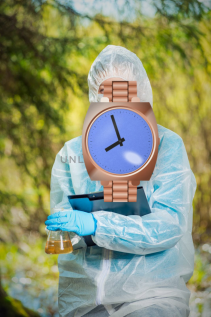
{"hour": 7, "minute": 57}
